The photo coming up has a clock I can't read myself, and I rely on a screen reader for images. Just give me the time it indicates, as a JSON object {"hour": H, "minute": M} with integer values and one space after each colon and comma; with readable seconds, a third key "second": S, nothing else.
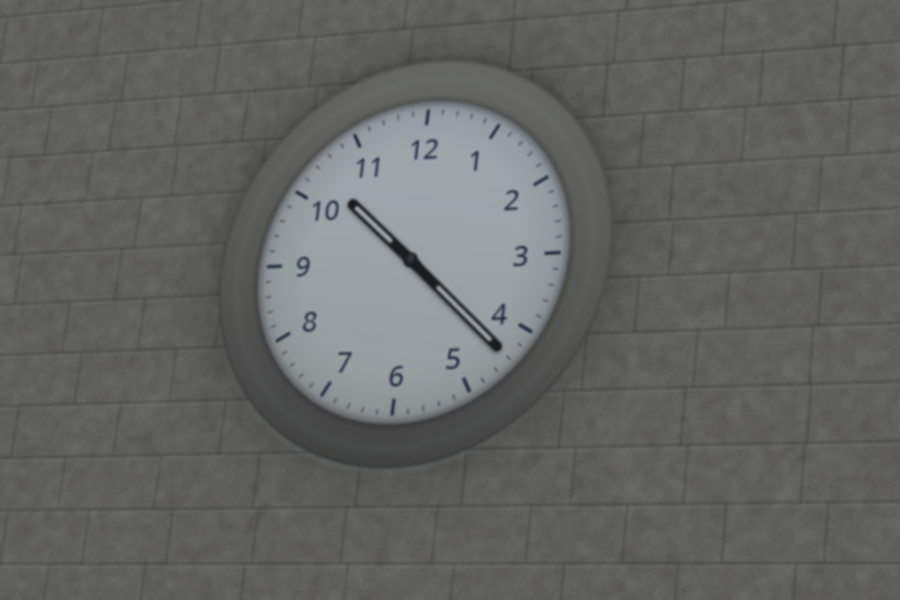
{"hour": 10, "minute": 22}
